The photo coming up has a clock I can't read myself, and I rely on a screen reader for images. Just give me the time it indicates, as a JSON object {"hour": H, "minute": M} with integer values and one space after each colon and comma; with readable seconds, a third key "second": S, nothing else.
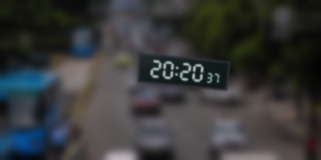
{"hour": 20, "minute": 20, "second": 37}
